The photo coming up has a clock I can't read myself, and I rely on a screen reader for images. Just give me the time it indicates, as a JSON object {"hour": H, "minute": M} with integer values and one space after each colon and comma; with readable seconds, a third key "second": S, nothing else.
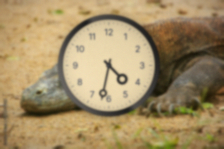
{"hour": 4, "minute": 32}
